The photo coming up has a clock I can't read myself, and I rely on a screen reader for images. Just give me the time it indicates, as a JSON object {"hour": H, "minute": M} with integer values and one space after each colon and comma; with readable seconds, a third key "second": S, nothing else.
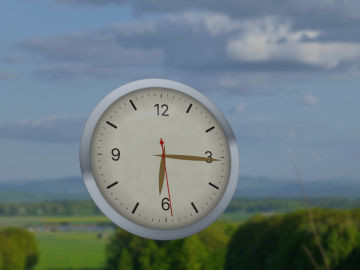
{"hour": 6, "minute": 15, "second": 29}
